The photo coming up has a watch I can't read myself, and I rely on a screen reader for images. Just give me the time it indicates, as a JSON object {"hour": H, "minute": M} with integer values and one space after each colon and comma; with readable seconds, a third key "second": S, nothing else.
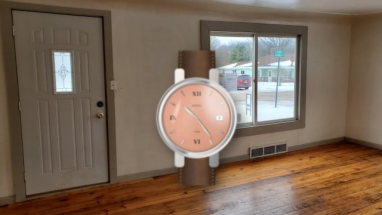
{"hour": 10, "minute": 24}
